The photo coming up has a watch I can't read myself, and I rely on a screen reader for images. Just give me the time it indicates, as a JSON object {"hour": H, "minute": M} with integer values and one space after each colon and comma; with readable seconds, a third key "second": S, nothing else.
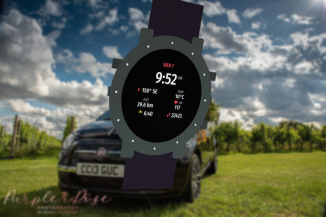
{"hour": 9, "minute": 52}
